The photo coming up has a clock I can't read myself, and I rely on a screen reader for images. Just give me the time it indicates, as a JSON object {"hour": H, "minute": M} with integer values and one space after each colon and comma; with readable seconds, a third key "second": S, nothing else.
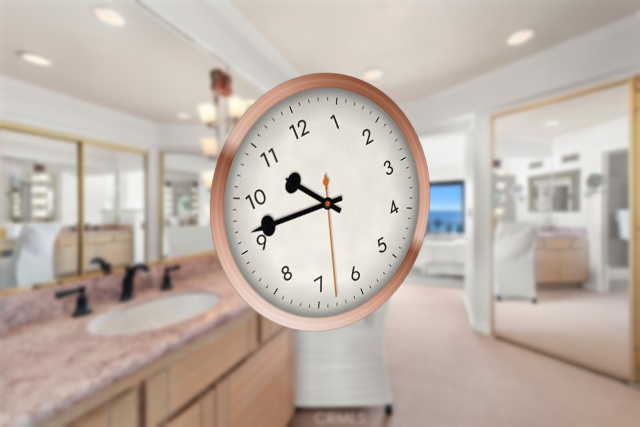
{"hour": 10, "minute": 46, "second": 33}
